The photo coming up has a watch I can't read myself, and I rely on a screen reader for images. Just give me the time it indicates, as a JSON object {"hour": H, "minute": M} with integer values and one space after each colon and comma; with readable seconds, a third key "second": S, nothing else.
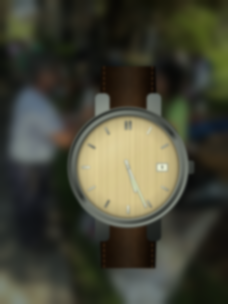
{"hour": 5, "minute": 26}
